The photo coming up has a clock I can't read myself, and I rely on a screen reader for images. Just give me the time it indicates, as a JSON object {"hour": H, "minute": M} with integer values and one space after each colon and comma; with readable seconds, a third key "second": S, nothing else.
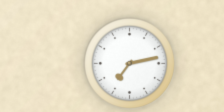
{"hour": 7, "minute": 13}
